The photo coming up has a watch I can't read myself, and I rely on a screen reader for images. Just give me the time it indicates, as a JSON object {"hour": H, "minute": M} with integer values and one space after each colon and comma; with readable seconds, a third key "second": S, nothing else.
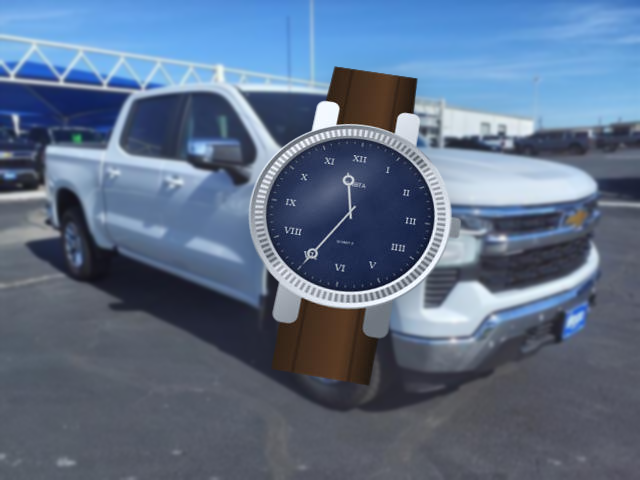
{"hour": 11, "minute": 35}
